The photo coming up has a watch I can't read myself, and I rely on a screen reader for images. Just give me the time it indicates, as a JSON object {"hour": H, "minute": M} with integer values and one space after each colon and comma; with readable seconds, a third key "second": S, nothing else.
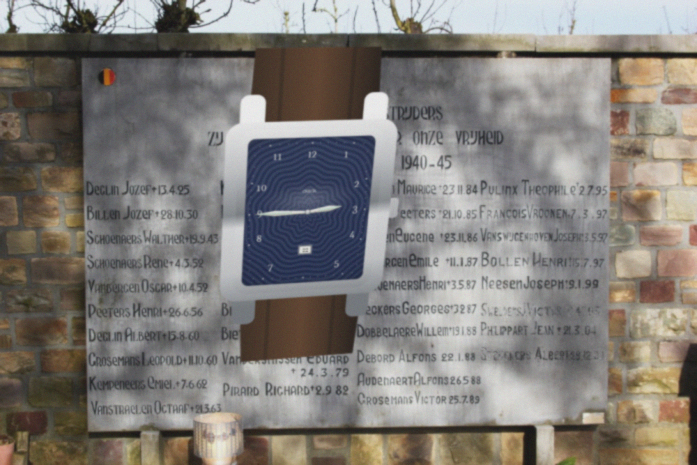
{"hour": 2, "minute": 45}
